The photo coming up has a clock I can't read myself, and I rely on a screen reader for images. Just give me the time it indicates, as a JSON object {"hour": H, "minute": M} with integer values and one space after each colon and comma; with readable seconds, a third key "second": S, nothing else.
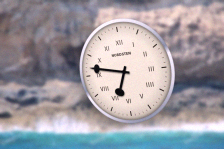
{"hour": 6, "minute": 47}
